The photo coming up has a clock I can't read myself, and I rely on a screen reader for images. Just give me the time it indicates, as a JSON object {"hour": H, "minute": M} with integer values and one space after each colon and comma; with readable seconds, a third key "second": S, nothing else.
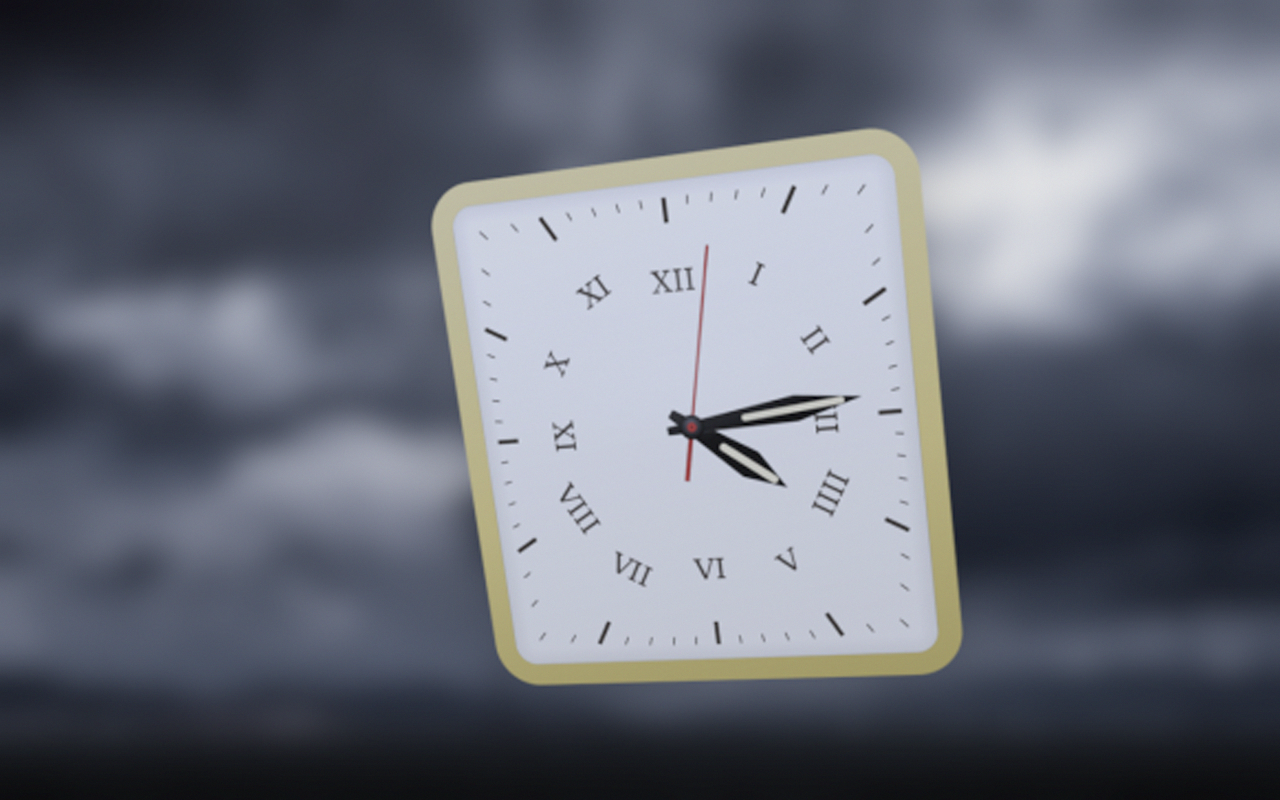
{"hour": 4, "minute": 14, "second": 2}
